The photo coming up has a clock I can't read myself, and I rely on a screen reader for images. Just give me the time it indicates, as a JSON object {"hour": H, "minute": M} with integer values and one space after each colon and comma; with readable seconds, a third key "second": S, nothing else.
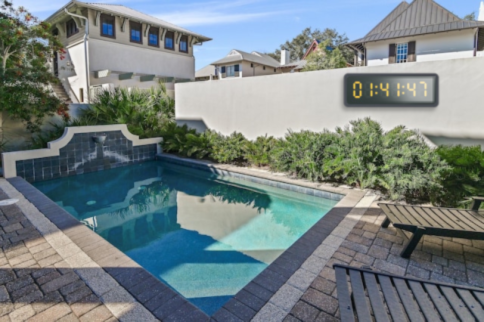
{"hour": 1, "minute": 41, "second": 47}
